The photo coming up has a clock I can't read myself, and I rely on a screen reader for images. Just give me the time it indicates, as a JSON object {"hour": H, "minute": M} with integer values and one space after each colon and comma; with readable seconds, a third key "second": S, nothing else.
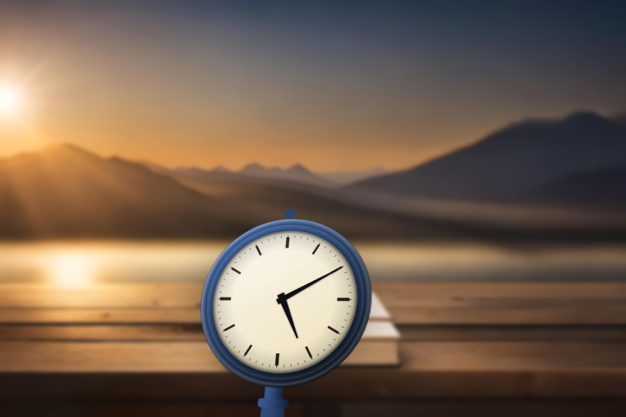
{"hour": 5, "minute": 10}
